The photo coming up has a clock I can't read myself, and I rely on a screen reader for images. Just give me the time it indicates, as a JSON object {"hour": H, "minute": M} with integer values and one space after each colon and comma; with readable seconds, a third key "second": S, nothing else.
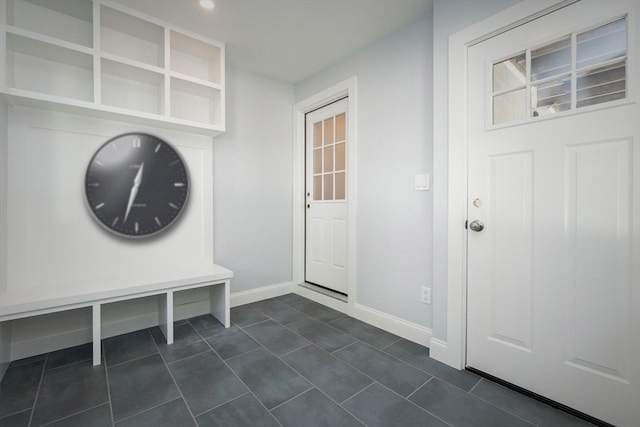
{"hour": 12, "minute": 33}
